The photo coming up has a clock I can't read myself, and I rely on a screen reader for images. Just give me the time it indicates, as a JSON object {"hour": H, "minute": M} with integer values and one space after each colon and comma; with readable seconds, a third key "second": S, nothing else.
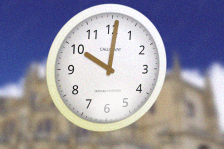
{"hour": 10, "minute": 1}
